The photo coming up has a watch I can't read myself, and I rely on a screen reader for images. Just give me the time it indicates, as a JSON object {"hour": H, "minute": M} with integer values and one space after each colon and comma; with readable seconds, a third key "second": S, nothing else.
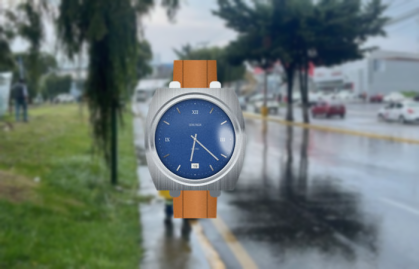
{"hour": 6, "minute": 22}
